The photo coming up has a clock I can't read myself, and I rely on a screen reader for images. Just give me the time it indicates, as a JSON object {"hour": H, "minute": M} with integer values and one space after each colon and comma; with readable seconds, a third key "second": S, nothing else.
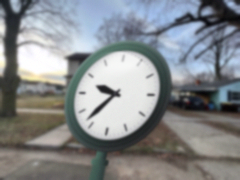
{"hour": 9, "minute": 37}
